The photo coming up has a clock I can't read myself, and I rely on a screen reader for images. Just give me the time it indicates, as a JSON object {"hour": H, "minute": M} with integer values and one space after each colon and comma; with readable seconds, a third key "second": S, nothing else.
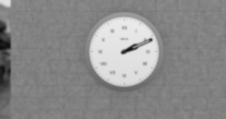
{"hour": 2, "minute": 11}
